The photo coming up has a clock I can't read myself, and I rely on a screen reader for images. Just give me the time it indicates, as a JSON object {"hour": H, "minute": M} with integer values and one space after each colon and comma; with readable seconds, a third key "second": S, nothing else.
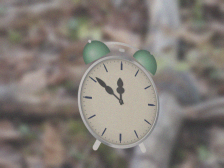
{"hour": 11, "minute": 51}
